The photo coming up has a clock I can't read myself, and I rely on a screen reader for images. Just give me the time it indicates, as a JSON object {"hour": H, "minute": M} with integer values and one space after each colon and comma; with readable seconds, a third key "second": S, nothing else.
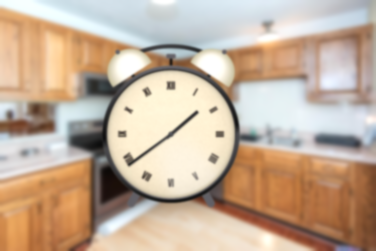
{"hour": 1, "minute": 39}
